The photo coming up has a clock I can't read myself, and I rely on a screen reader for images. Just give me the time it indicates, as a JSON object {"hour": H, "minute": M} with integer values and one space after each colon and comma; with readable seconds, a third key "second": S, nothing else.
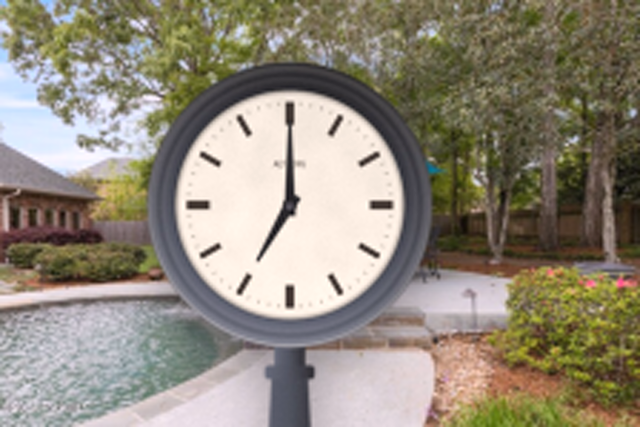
{"hour": 7, "minute": 0}
